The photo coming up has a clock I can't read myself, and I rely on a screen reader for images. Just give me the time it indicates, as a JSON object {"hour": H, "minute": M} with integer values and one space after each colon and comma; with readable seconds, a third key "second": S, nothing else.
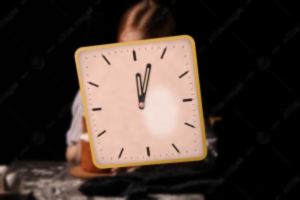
{"hour": 12, "minute": 3}
